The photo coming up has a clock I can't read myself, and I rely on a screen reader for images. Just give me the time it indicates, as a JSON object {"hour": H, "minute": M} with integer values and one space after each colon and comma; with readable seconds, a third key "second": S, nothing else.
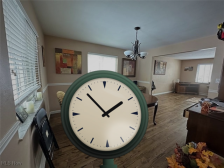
{"hour": 1, "minute": 53}
